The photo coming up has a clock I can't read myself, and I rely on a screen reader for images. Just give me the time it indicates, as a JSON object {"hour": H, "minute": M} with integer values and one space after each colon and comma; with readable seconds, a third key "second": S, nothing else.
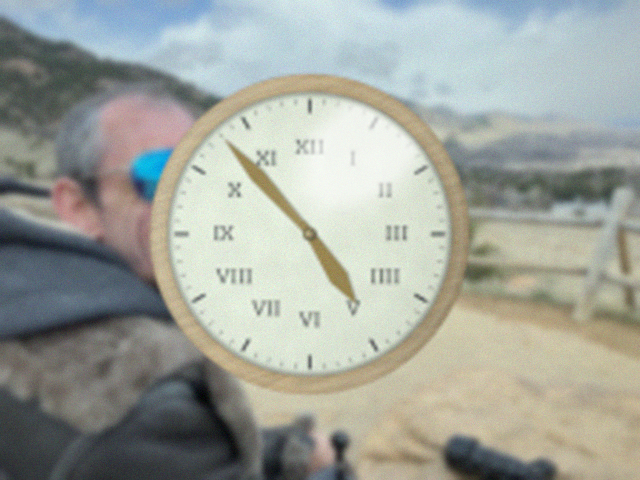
{"hour": 4, "minute": 53}
